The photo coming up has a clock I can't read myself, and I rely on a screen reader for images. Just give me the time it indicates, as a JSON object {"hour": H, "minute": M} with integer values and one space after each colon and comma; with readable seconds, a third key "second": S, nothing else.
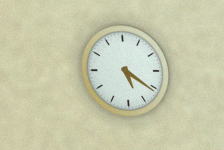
{"hour": 5, "minute": 21}
